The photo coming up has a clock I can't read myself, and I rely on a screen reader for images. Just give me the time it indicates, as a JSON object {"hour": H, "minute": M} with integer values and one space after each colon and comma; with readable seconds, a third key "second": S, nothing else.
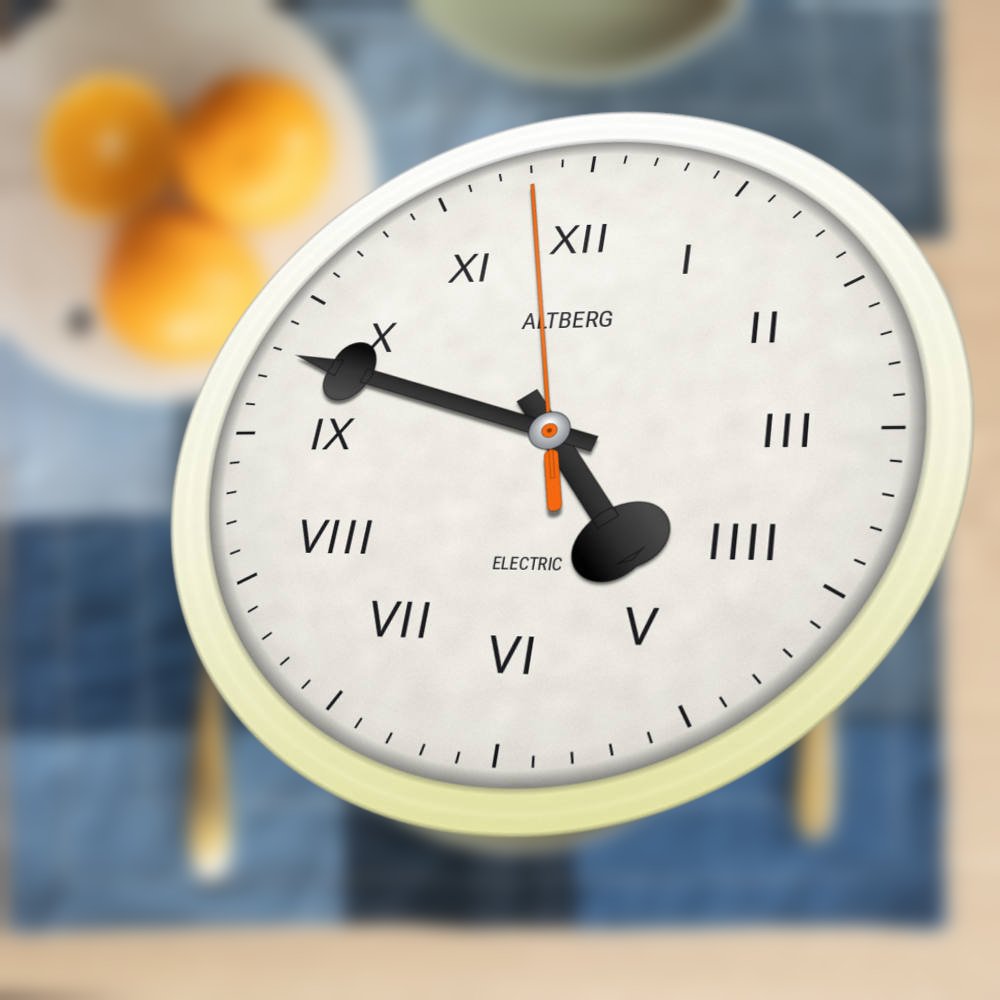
{"hour": 4, "minute": 47, "second": 58}
